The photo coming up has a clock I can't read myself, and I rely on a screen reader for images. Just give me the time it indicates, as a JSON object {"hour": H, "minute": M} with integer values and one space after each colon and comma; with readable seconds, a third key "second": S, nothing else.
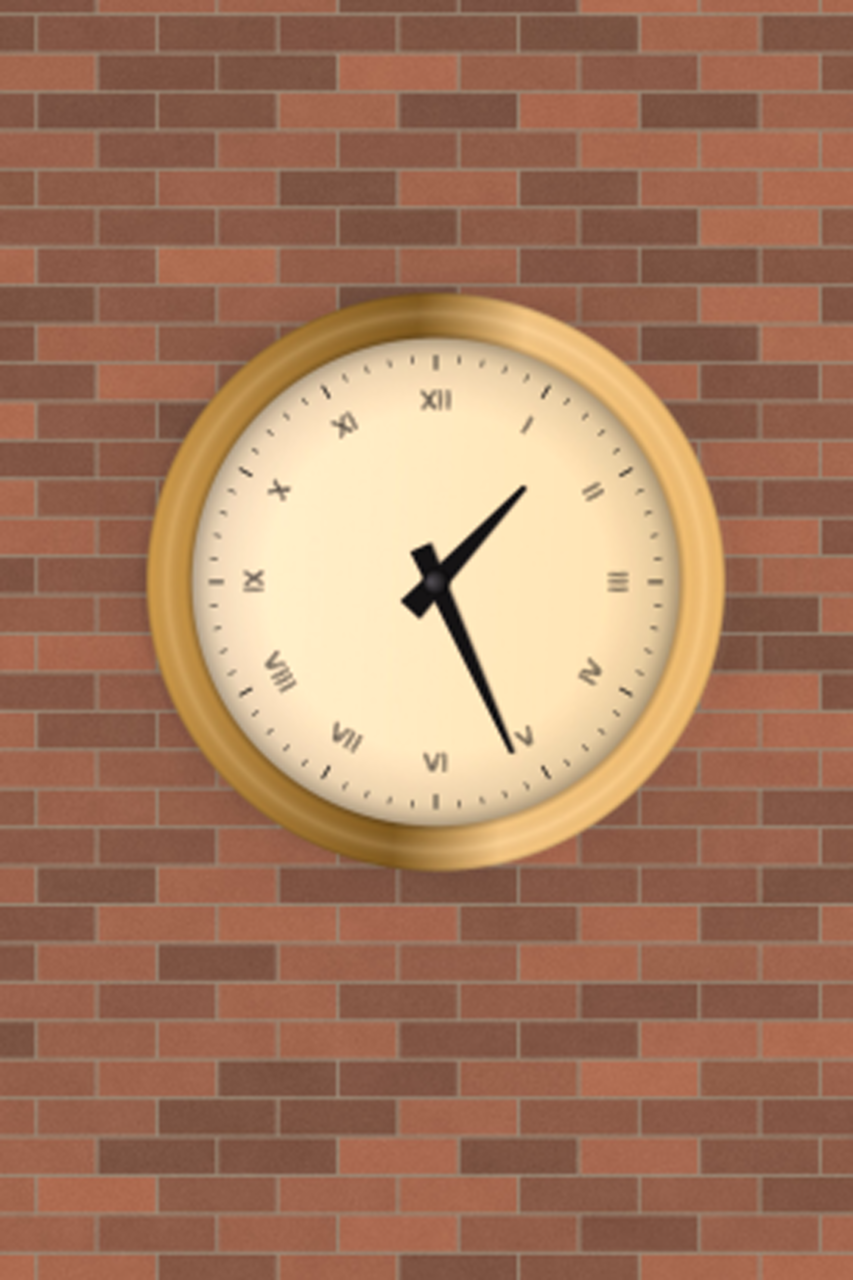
{"hour": 1, "minute": 26}
